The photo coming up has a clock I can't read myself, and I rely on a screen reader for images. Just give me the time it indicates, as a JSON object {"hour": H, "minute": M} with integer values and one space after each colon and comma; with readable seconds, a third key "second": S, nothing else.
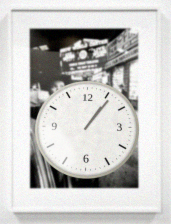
{"hour": 1, "minute": 6}
